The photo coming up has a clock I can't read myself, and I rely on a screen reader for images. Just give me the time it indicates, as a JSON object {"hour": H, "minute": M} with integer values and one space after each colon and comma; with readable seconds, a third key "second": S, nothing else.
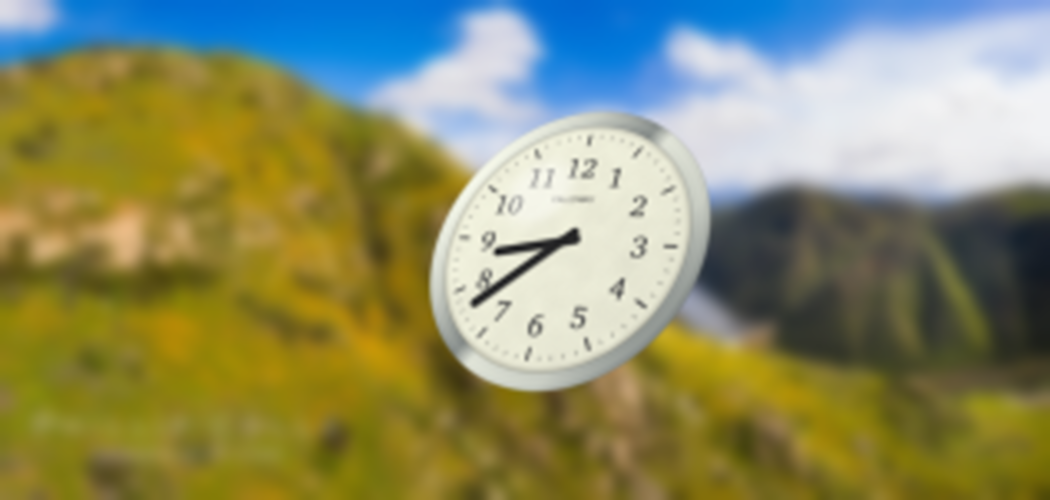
{"hour": 8, "minute": 38}
